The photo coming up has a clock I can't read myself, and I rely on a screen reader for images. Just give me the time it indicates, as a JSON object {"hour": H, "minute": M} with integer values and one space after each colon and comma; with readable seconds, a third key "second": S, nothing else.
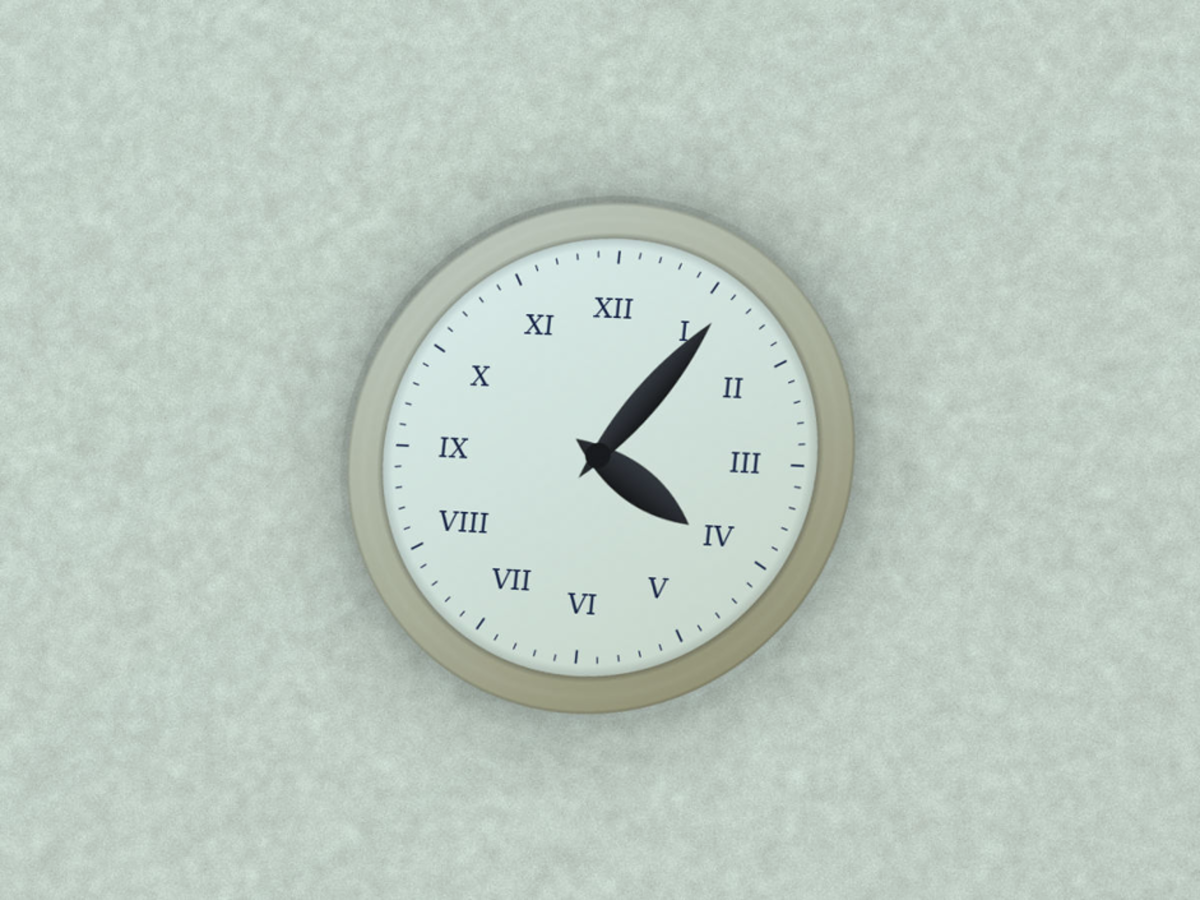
{"hour": 4, "minute": 6}
